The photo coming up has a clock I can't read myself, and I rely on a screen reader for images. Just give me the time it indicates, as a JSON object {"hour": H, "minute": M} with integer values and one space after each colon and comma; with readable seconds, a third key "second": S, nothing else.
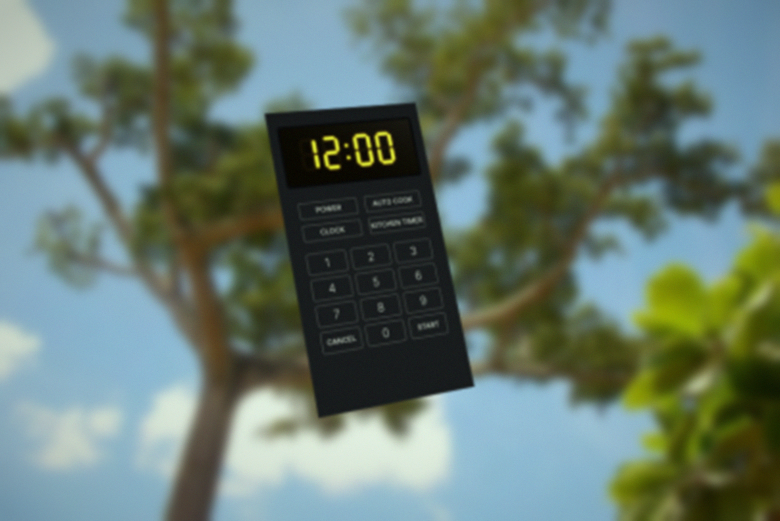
{"hour": 12, "minute": 0}
